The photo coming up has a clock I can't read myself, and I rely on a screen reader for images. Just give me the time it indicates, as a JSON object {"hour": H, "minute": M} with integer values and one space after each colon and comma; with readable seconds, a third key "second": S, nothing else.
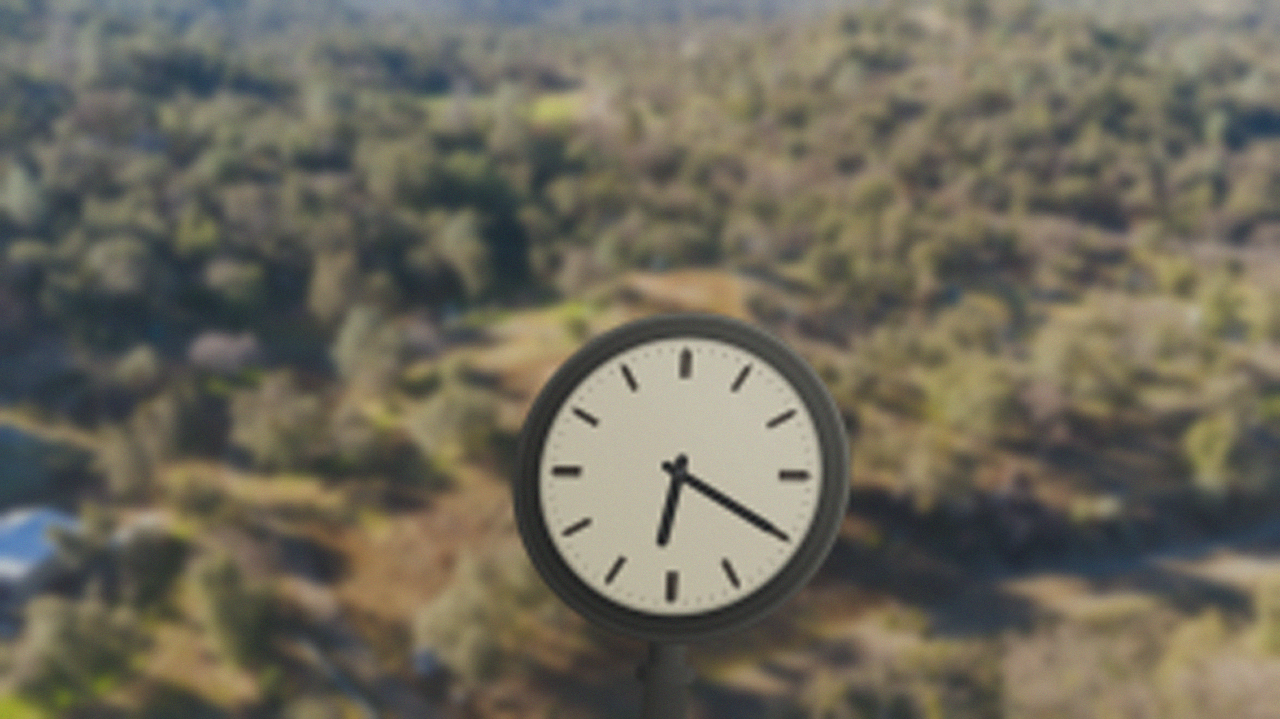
{"hour": 6, "minute": 20}
